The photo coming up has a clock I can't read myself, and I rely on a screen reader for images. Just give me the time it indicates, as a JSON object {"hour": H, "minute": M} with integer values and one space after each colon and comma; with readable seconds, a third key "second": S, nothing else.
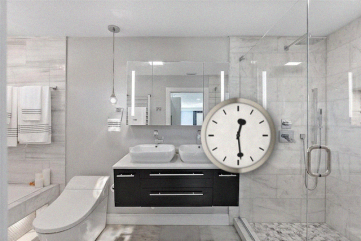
{"hour": 12, "minute": 29}
